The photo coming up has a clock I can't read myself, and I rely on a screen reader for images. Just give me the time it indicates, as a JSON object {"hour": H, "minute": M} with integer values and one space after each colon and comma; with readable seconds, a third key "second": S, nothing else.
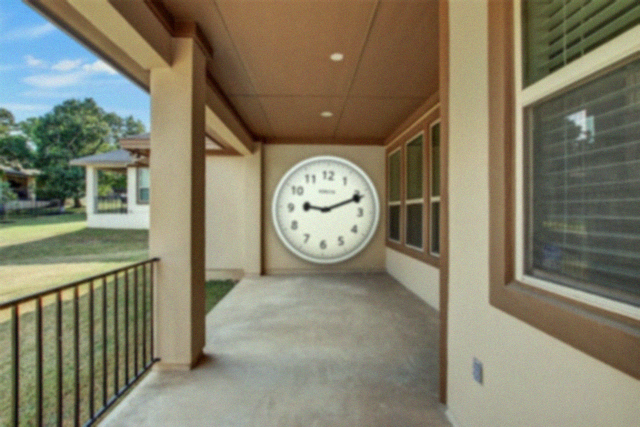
{"hour": 9, "minute": 11}
